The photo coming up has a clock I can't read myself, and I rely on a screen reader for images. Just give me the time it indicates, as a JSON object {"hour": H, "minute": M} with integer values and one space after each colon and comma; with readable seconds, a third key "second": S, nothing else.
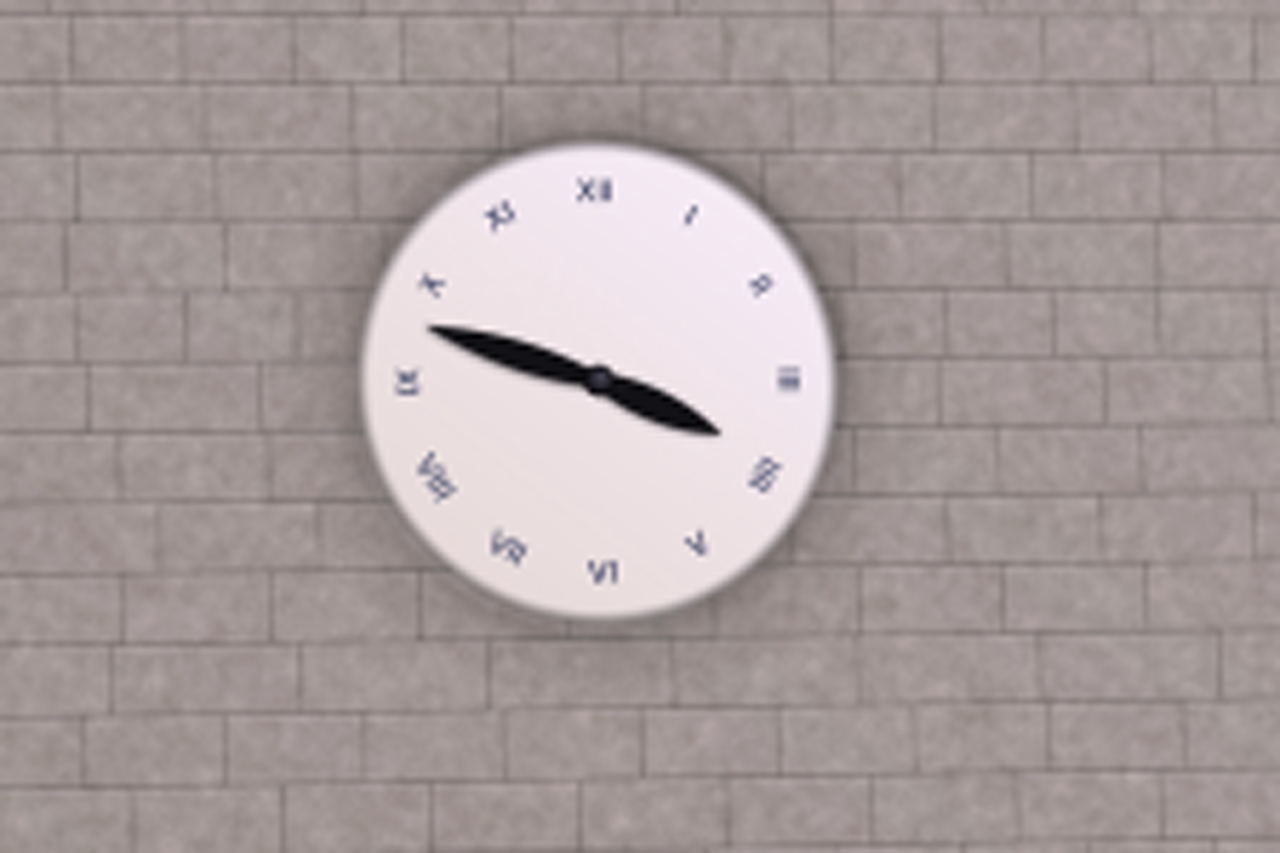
{"hour": 3, "minute": 48}
